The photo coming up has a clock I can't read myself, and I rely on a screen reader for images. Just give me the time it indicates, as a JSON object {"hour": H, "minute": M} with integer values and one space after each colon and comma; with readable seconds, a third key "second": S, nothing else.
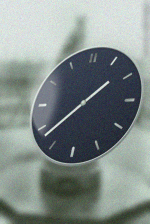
{"hour": 1, "minute": 38}
